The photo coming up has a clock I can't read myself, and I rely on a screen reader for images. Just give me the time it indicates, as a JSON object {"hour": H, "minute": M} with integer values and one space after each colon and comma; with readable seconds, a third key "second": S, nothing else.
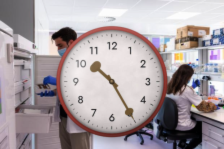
{"hour": 10, "minute": 25}
